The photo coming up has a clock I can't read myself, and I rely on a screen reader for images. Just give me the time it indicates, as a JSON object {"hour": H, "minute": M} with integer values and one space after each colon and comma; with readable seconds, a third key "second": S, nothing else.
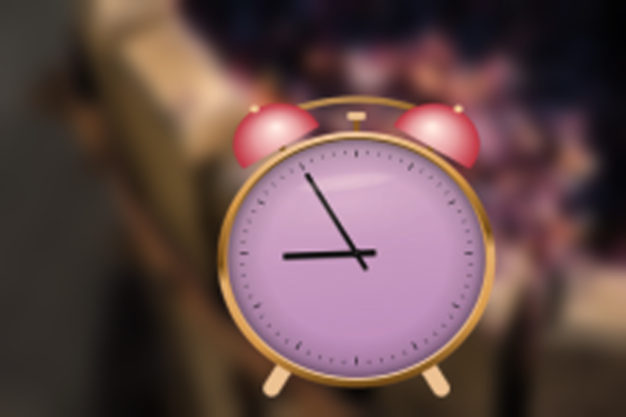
{"hour": 8, "minute": 55}
